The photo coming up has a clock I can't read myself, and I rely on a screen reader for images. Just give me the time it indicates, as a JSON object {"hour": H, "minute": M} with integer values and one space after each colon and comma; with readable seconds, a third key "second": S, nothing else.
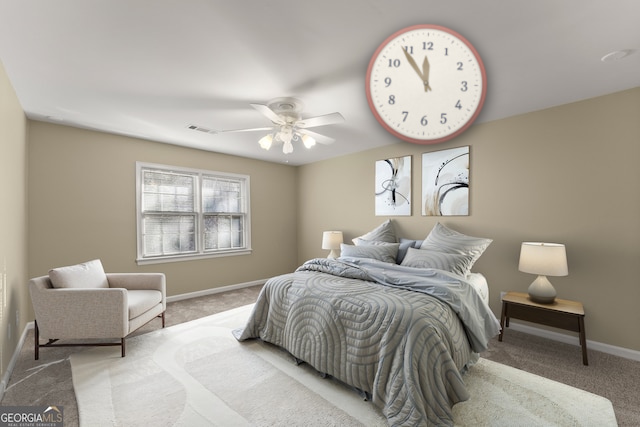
{"hour": 11, "minute": 54}
